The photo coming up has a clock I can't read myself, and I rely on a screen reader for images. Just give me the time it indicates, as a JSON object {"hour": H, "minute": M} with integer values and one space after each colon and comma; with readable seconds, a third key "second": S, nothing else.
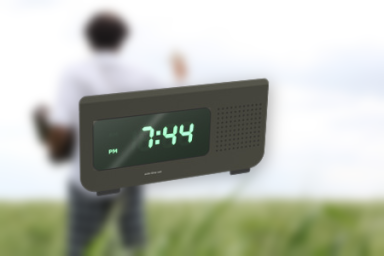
{"hour": 7, "minute": 44}
